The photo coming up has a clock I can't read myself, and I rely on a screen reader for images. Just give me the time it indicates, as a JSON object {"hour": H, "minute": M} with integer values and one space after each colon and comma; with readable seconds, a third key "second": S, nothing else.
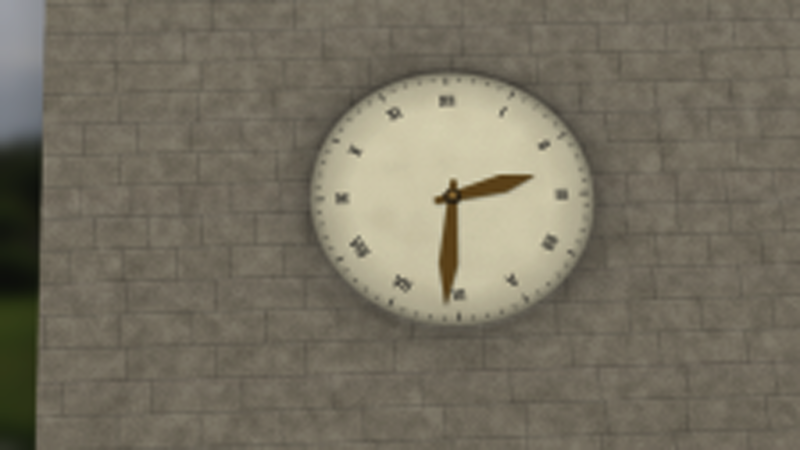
{"hour": 2, "minute": 31}
